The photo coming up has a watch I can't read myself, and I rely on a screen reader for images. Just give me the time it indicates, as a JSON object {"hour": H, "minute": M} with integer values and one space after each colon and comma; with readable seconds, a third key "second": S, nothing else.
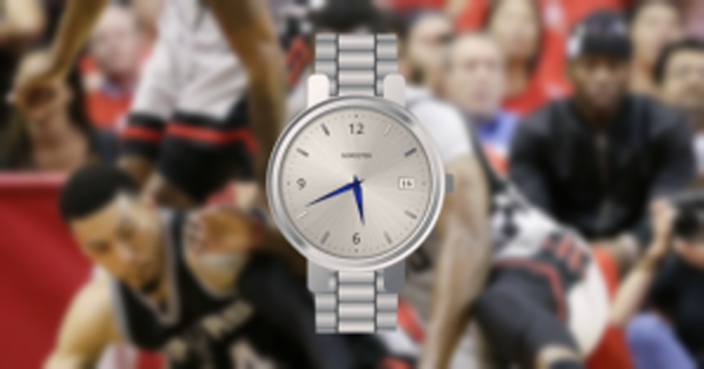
{"hour": 5, "minute": 41}
